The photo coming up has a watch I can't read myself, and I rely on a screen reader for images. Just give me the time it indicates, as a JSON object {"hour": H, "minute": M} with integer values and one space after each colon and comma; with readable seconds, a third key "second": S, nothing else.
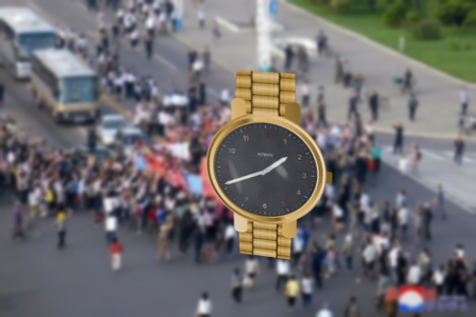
{"hour": 1, "minute": 41}
